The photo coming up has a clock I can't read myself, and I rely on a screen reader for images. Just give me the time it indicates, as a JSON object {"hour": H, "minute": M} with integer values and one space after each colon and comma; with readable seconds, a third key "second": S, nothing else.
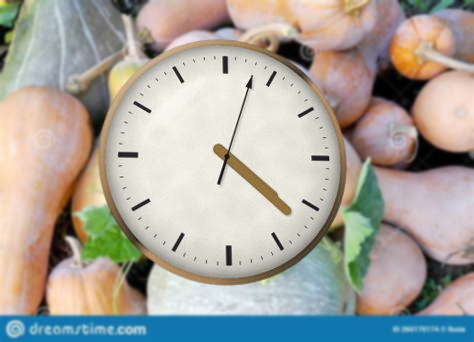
{"hour": 4, "minute": 22, "second": 3}
